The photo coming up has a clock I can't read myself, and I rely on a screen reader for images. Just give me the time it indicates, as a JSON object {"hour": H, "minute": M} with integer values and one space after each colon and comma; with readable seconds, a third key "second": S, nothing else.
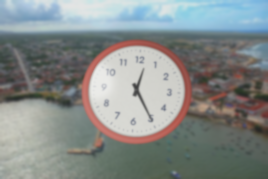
{"hour": 12, "minute": 25}
